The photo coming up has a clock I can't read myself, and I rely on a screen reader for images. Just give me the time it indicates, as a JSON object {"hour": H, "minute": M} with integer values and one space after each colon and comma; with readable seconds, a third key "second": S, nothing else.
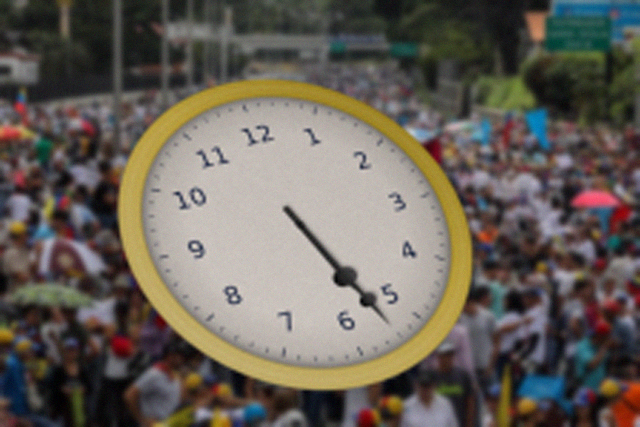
{"hour": 5, "minute": 27}
